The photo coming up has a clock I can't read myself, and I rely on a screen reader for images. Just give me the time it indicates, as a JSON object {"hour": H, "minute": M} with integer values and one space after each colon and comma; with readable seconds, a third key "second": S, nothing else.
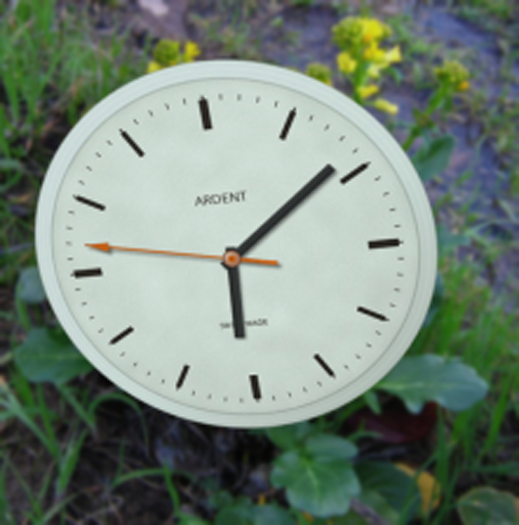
{"hour": 6, "minute": 8, "second": 47}
